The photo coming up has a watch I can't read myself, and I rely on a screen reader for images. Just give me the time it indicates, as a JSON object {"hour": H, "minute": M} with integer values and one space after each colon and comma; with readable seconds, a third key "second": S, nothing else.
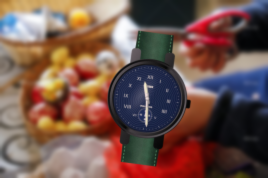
{"hour": 11, "minute": 29}
